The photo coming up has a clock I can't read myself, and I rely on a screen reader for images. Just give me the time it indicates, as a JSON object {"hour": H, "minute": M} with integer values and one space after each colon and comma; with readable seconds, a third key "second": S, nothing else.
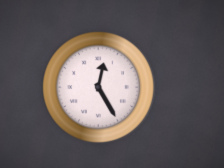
{"hour": 12, "minute": 25}
